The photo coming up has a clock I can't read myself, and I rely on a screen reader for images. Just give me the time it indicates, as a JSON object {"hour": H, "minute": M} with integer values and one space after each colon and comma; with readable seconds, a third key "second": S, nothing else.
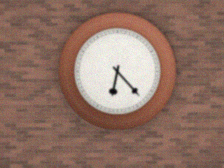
{"hour": 6, "minute": 23}
